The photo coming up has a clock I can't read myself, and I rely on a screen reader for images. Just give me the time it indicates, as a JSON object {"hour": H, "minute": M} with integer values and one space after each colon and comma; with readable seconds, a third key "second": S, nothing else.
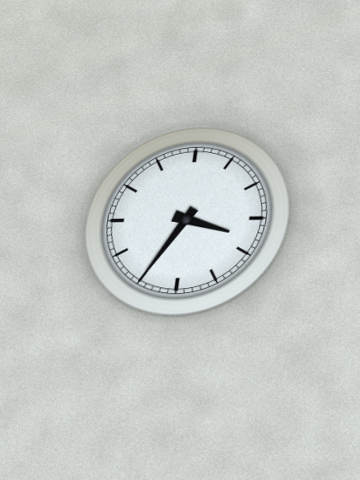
{"hour": 3, "minute": 35}
